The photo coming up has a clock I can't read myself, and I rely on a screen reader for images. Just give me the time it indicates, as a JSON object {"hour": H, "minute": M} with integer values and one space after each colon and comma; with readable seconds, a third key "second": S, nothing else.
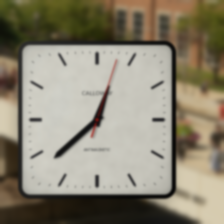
{"hour": 12, "minute": 38, "second": 3}
